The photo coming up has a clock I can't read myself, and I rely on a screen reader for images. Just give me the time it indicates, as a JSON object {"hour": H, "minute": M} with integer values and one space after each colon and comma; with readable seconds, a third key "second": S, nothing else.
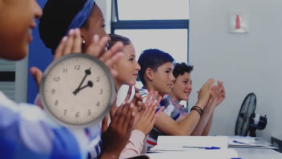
{"hour": 2, "minute": 5}
